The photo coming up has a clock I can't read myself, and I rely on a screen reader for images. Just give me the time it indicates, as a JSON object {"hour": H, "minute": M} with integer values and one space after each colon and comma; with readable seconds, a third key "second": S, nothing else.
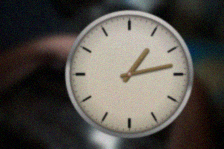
{"hour": 1, "minute": 13}
